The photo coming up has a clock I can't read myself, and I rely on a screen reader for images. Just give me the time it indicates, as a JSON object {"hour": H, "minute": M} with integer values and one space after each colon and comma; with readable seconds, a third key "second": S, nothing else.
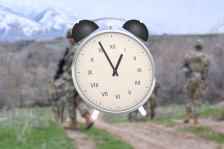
{"hour": 12, "minute": 56}
